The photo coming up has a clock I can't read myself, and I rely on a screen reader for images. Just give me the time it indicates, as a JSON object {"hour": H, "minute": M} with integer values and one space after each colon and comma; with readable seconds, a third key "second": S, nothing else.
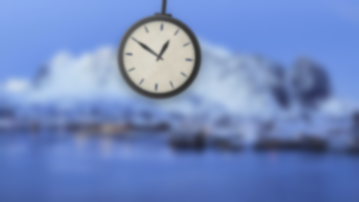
{"hour": 12, "minute": 50}
